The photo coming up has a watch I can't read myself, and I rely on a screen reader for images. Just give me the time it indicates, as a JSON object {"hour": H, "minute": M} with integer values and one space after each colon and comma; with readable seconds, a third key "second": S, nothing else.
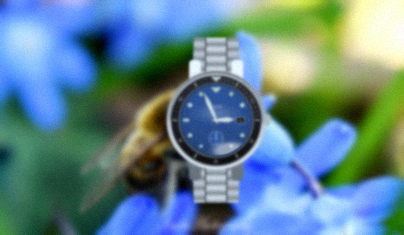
{"hour": 2, "minute": 56}
